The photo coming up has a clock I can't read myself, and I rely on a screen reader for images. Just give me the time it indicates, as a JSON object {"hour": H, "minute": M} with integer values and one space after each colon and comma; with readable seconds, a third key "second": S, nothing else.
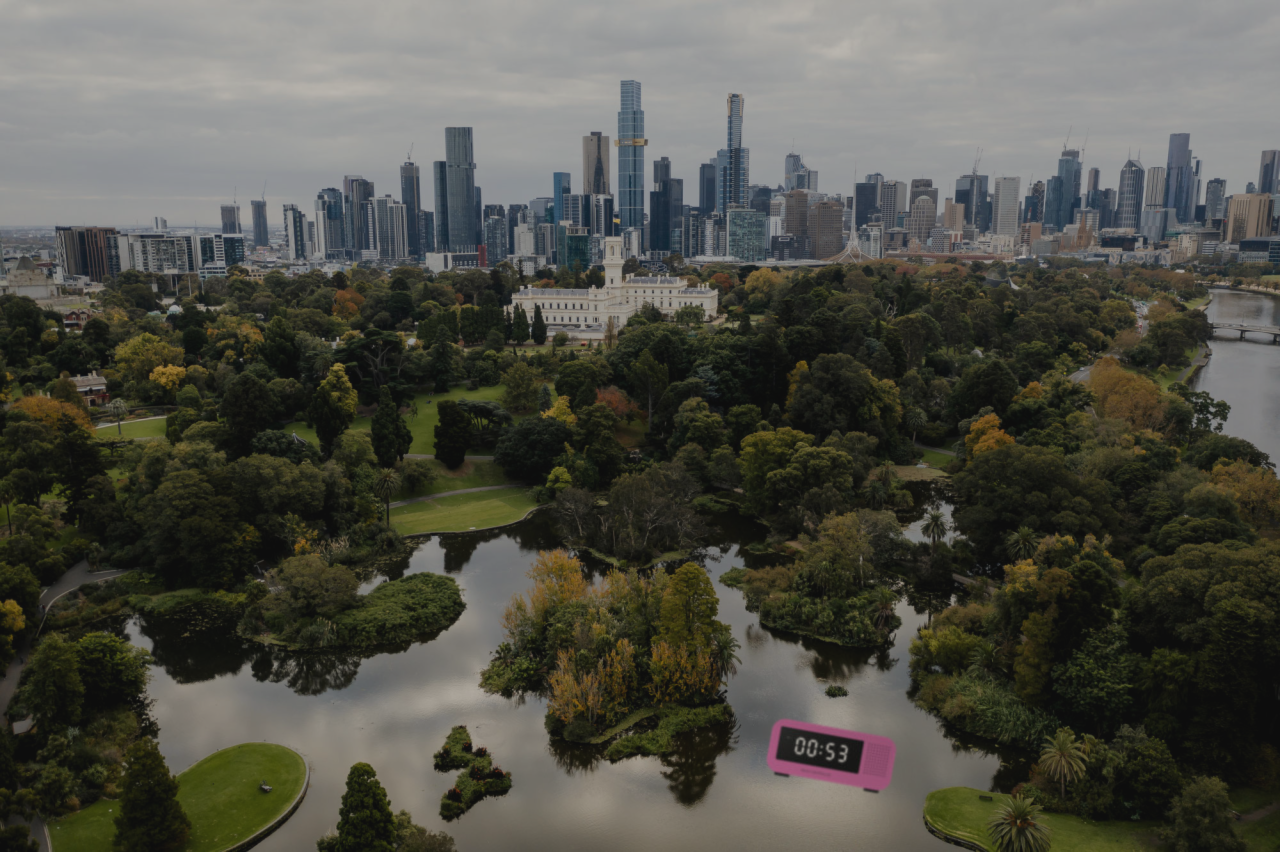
{"hour": 0, "minute": 53}
